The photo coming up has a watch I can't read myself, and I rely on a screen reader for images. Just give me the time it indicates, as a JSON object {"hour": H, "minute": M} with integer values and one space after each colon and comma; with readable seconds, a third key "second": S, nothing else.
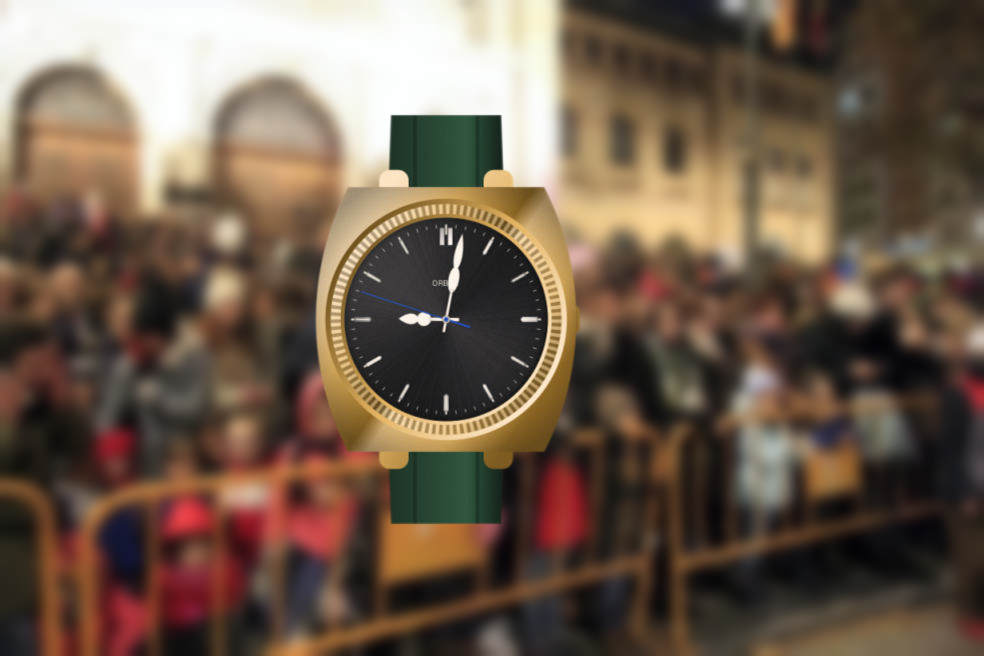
{"hour": 9, "minute": 1, "second": 48}
